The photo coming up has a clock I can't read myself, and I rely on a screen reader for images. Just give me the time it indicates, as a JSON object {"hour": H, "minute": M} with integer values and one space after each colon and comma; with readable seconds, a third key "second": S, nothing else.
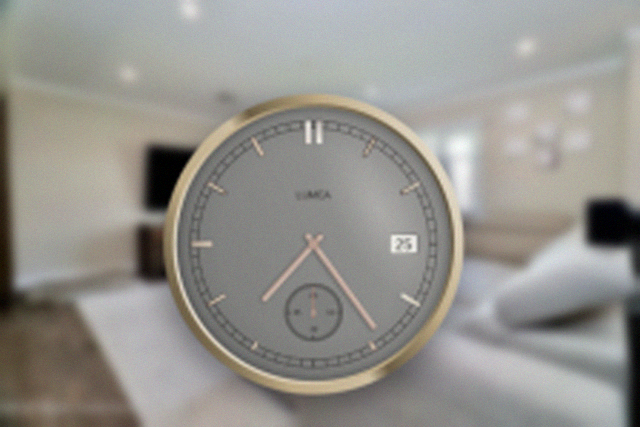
{"hour": 7, "minute": 24}
